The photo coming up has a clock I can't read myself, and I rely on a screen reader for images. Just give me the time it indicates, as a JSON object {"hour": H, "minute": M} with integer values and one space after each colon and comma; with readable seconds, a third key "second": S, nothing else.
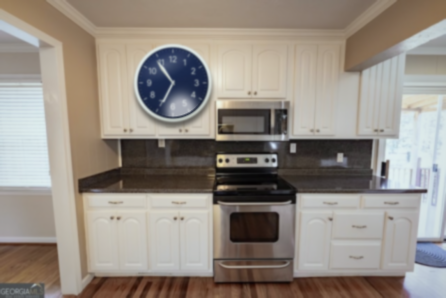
{"hour": 6, "minute": 54}
